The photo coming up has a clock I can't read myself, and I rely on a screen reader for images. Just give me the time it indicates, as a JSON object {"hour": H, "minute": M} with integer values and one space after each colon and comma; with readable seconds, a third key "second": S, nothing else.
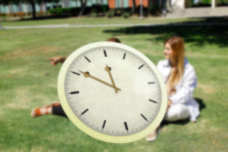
{"hour": 11, "minute": 51}
